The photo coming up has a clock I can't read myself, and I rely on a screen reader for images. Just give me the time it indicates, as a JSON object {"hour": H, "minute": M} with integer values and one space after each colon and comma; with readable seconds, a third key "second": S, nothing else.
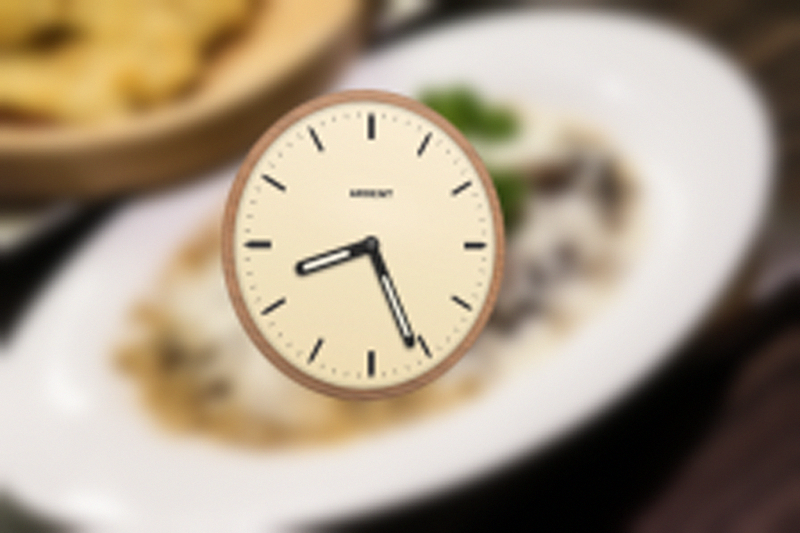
{"hour": 8, "minute": 26}
